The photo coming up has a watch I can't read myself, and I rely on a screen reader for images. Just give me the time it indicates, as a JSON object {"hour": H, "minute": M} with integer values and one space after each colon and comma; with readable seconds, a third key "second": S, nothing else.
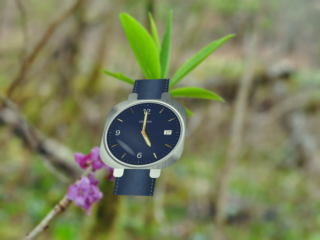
{"hour": 5, "minute": 0}
